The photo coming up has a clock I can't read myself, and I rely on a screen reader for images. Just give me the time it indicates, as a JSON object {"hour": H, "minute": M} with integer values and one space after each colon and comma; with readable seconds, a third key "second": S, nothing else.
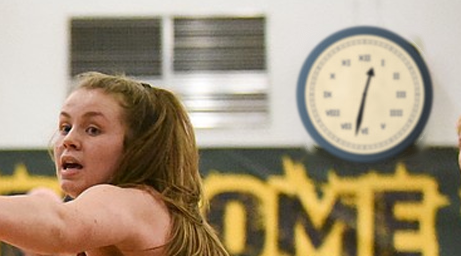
{"hour": 12, "minute": 32}
